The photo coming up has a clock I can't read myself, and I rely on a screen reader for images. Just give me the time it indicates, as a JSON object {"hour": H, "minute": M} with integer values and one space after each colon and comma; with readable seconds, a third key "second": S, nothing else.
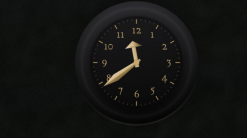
{"hour": 11, "minute": 39}
